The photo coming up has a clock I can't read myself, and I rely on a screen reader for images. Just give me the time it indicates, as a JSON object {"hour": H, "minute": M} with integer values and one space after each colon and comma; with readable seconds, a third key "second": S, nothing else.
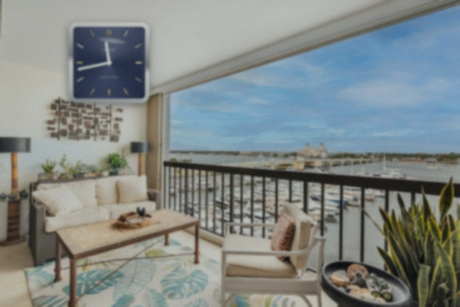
{"hour": 11, "minute": 43}
